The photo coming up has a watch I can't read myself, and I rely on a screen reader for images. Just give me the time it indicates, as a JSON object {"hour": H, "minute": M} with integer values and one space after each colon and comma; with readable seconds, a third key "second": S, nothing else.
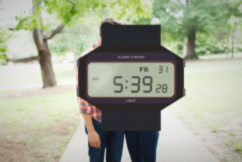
{"hour": 5, "minute": 39}
